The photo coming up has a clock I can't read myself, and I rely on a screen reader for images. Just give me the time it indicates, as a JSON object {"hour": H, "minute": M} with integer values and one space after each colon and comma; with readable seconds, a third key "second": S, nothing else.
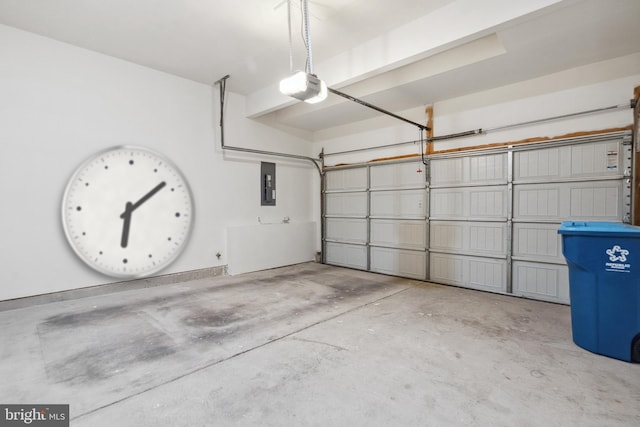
{"hour": 6, "minute": 8}
